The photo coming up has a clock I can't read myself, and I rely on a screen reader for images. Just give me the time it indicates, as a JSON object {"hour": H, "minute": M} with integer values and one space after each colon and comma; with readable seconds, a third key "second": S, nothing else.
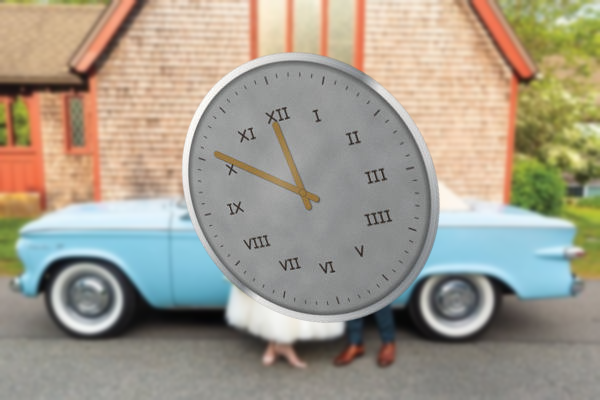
{"hour": 11, "minute": 51}
